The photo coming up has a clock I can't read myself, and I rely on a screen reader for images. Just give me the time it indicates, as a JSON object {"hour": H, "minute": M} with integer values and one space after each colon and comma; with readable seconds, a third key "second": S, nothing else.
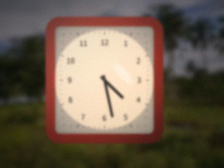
{"hour": 4, "minute": 28}
